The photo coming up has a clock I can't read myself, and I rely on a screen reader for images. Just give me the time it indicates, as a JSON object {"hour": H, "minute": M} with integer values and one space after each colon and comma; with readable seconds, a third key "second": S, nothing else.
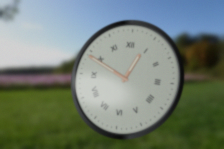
{"hour": 12, "minute": 49}
